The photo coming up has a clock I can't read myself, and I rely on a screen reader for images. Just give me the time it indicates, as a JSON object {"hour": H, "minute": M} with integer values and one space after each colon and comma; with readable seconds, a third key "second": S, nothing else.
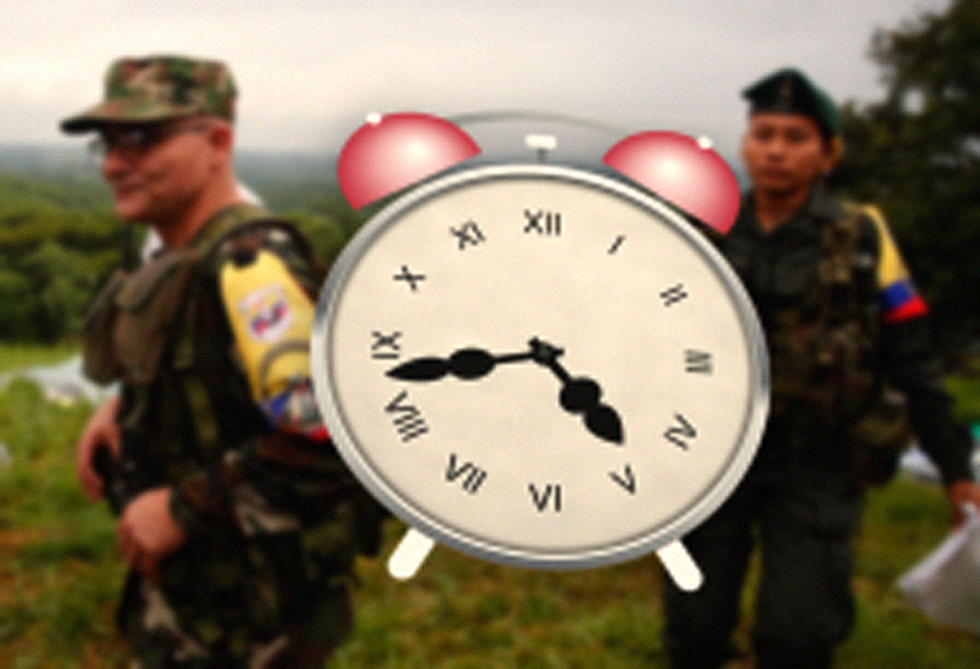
{"hour": 4, "minute": 43}
